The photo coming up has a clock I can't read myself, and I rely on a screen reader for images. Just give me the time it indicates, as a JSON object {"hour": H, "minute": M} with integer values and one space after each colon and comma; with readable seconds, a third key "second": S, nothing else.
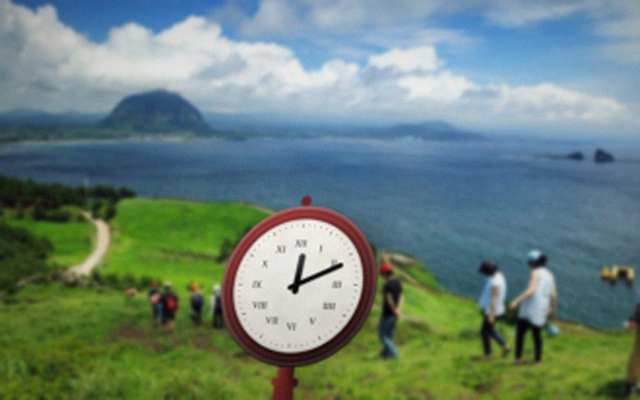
{"hour": 12, "minute": 11}
